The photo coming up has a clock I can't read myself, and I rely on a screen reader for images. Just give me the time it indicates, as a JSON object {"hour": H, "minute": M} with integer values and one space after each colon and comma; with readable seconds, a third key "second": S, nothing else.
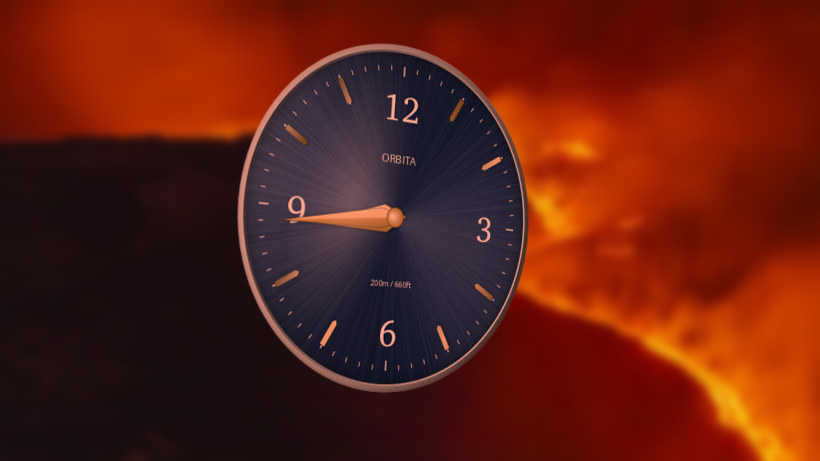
{"hour": 8, "minute": 44}
